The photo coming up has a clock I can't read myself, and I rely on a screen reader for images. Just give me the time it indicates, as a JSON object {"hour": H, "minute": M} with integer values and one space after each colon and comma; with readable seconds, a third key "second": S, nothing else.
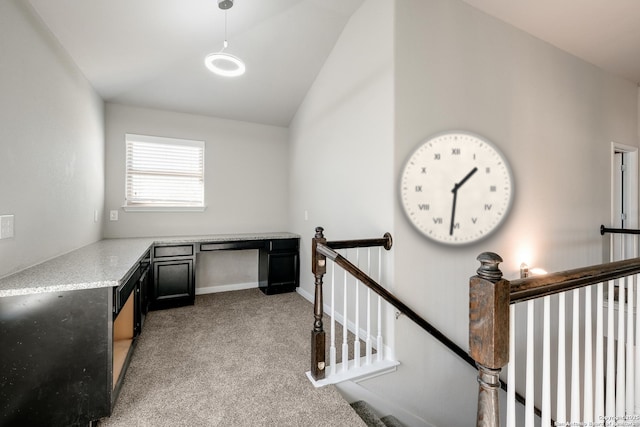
{"hour": 1, "minute": 31}
